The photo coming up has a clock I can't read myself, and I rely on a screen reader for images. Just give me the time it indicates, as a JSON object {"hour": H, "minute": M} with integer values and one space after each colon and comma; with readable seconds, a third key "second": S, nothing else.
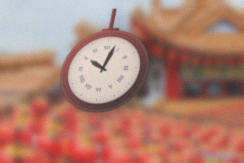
{"hour": 10, "minute": 3}
